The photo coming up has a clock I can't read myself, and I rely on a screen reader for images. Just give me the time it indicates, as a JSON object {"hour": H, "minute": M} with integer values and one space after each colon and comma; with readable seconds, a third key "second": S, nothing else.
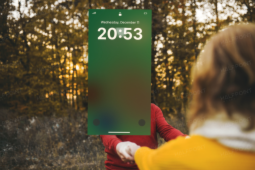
{"hour": 20, "minute": 53}
